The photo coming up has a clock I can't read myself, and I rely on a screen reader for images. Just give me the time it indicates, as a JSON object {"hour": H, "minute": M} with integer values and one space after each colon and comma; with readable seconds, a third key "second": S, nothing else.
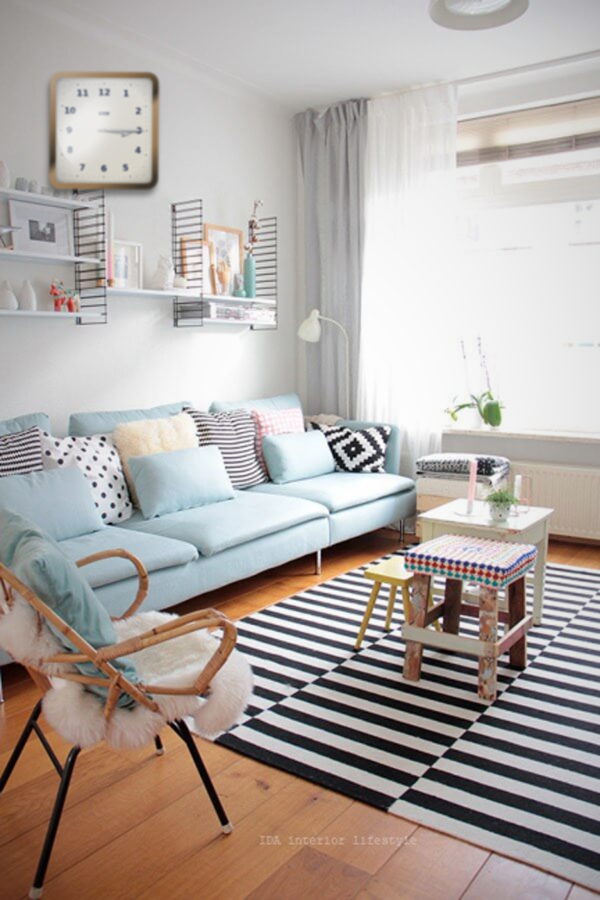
{"hour": 3, "minute": 15}
